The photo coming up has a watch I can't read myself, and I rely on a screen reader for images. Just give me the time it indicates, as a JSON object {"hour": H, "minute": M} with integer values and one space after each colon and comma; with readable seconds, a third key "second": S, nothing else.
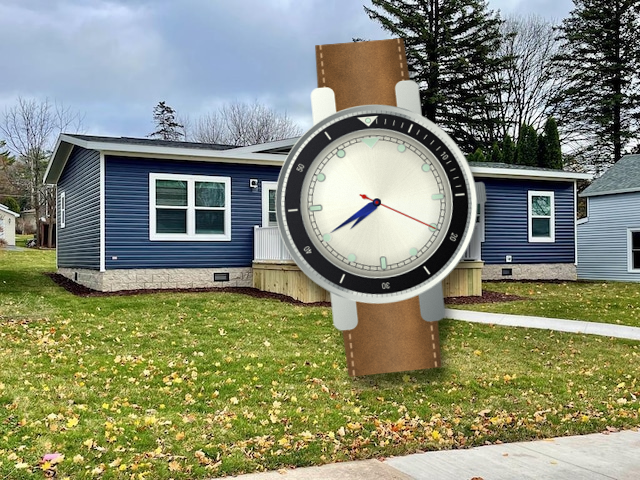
{"hour": 7, "minute": 40, "second": 20}
